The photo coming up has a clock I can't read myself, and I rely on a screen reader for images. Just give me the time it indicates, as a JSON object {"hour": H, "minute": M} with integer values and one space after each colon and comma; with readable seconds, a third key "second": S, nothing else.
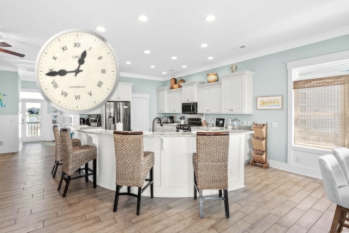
{"hour": 12, "minute": 44}
